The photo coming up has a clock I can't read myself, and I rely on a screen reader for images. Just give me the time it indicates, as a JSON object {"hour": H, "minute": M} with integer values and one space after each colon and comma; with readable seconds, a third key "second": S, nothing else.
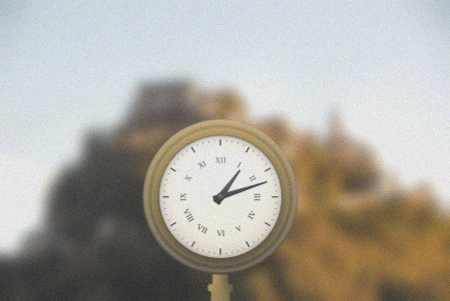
{"hour": 1, "minute": 12}
